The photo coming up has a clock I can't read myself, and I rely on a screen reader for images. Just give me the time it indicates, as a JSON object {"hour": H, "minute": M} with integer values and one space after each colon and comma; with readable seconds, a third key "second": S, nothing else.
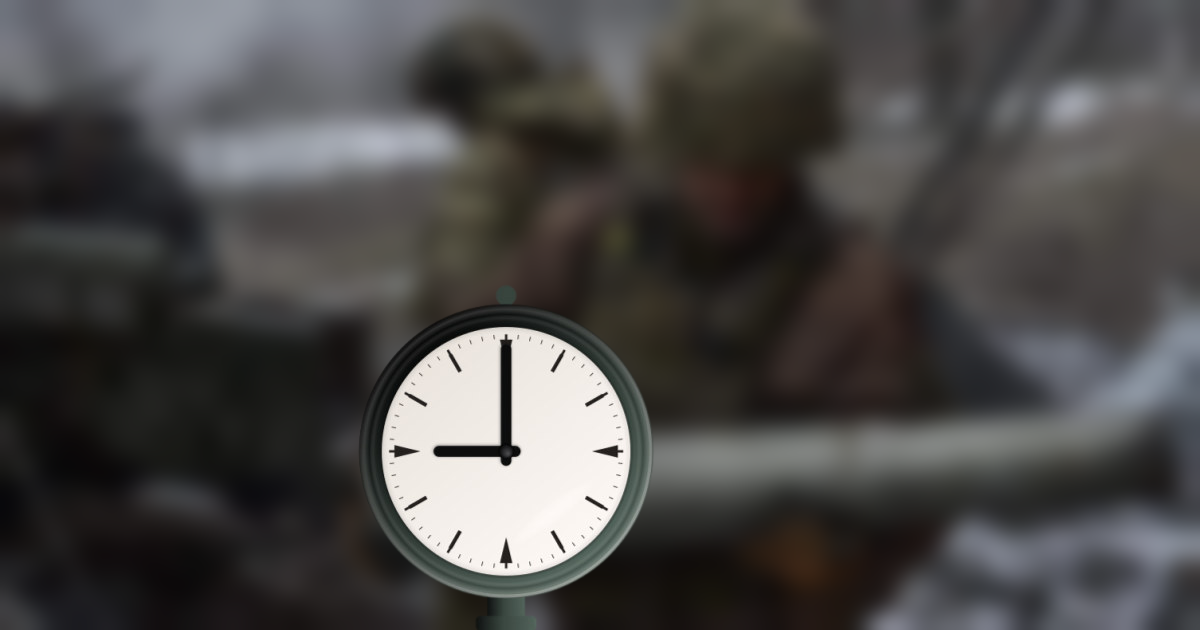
{"hour": 9, "minute": 0}
